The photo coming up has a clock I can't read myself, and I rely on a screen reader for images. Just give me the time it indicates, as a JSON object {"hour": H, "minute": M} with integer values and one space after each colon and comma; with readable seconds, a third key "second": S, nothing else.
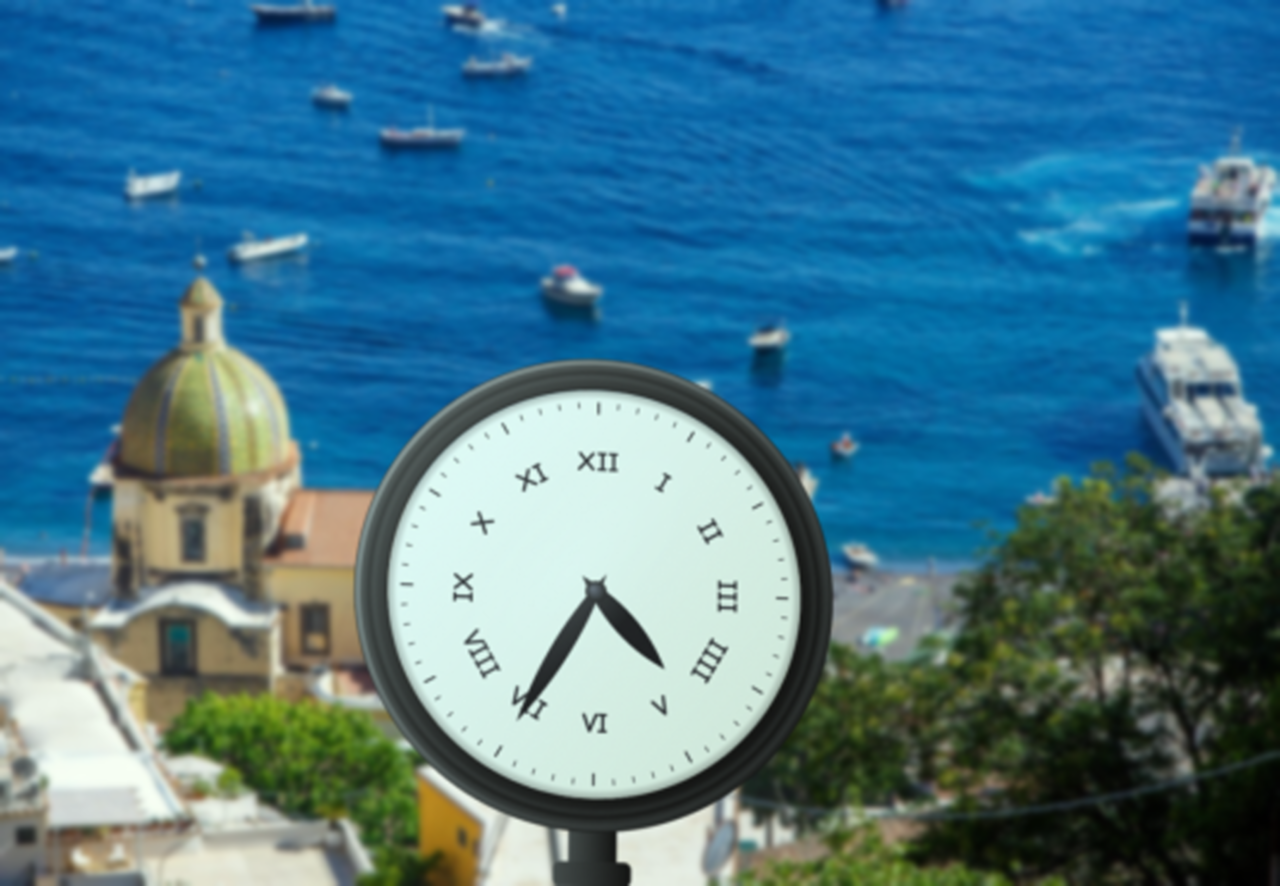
{"hour": 4, "minute": 35}
